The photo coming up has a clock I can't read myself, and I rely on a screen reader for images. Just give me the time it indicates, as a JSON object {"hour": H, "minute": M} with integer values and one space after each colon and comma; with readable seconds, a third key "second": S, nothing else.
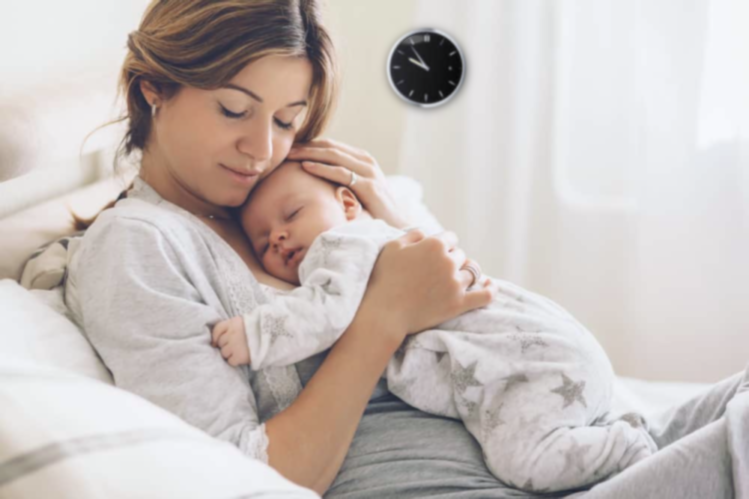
{"hour": 9, "minute": 54}
